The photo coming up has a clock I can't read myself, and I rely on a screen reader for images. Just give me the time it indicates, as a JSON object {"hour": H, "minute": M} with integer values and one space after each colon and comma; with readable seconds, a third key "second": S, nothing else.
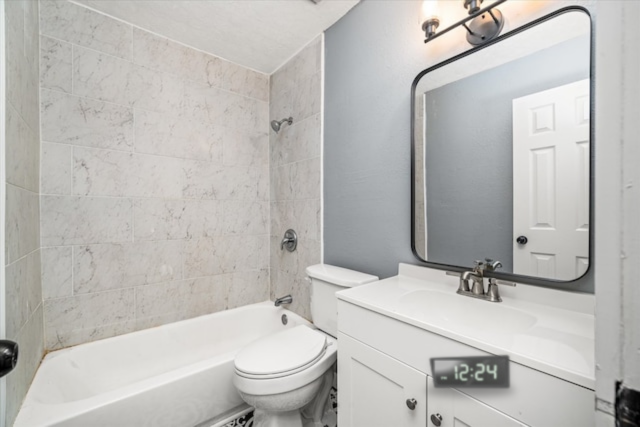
{"hour": 12, "minute": 24}
